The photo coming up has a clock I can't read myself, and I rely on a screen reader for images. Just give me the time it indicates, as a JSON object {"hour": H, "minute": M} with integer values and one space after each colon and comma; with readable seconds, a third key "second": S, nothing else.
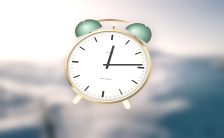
{"hour": 12, "minute": 14}
